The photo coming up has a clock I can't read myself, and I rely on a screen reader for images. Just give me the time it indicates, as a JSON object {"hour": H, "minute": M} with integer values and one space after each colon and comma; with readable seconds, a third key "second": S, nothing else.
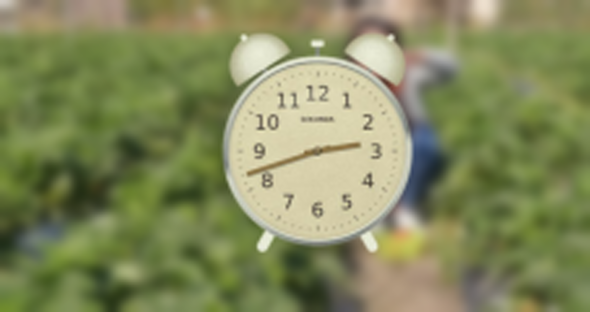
{"hour": 2, "minute": 42}
